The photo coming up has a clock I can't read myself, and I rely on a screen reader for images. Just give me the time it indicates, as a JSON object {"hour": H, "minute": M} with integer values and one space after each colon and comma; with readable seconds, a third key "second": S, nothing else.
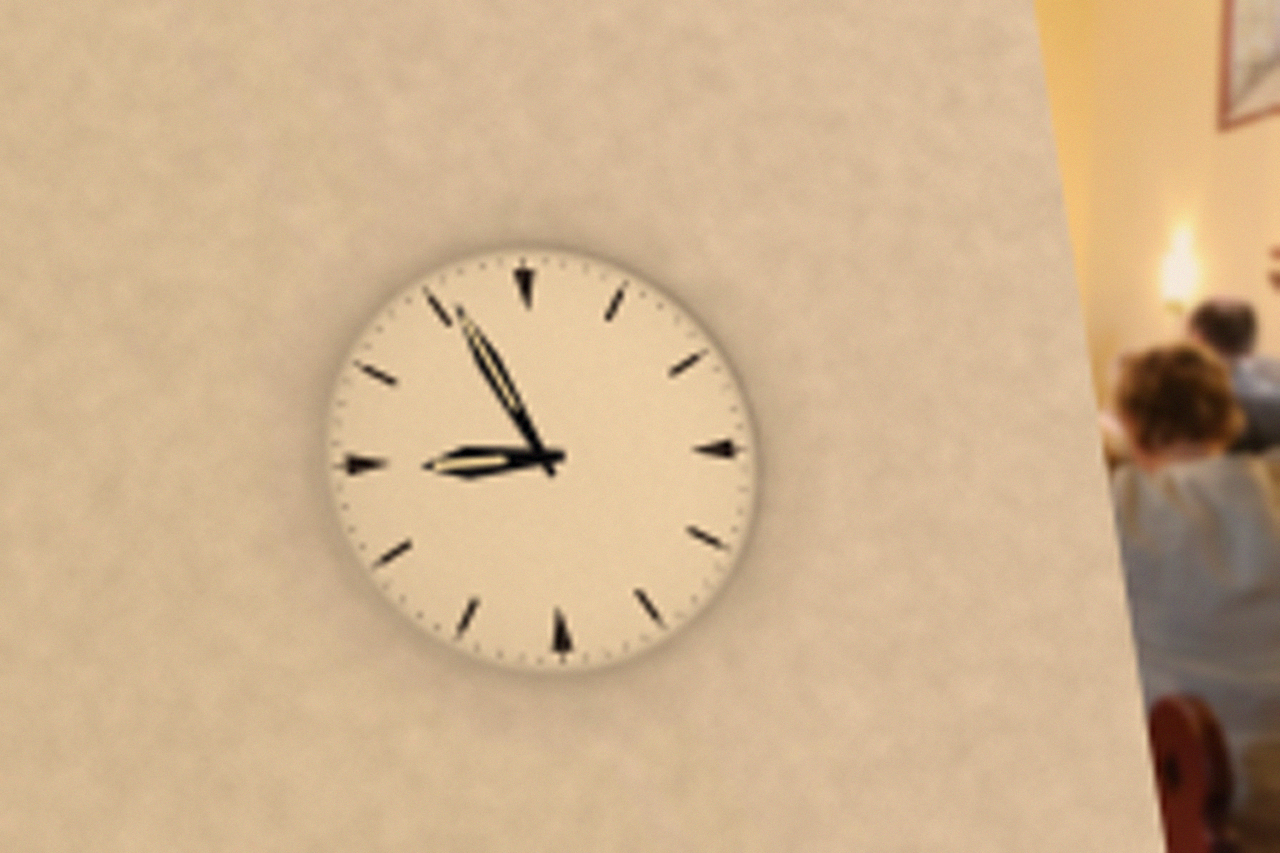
{"hour": 8, "minute": 56}
